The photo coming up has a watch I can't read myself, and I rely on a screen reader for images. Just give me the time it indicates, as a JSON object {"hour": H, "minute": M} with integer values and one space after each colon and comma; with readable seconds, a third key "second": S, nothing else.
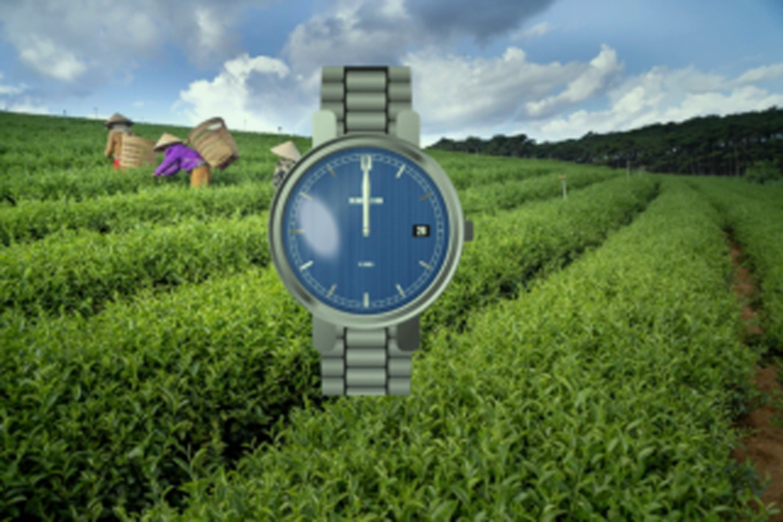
{"hour": 12, "minute": 0}
